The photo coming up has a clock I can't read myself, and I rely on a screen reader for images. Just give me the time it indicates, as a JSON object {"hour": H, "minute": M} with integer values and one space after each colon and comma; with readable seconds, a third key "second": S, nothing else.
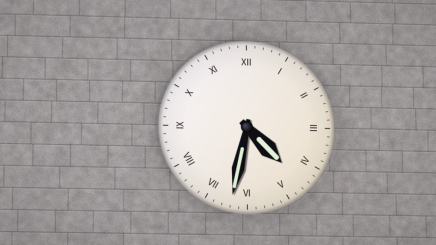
{"hour": 4, "minute": 32}
